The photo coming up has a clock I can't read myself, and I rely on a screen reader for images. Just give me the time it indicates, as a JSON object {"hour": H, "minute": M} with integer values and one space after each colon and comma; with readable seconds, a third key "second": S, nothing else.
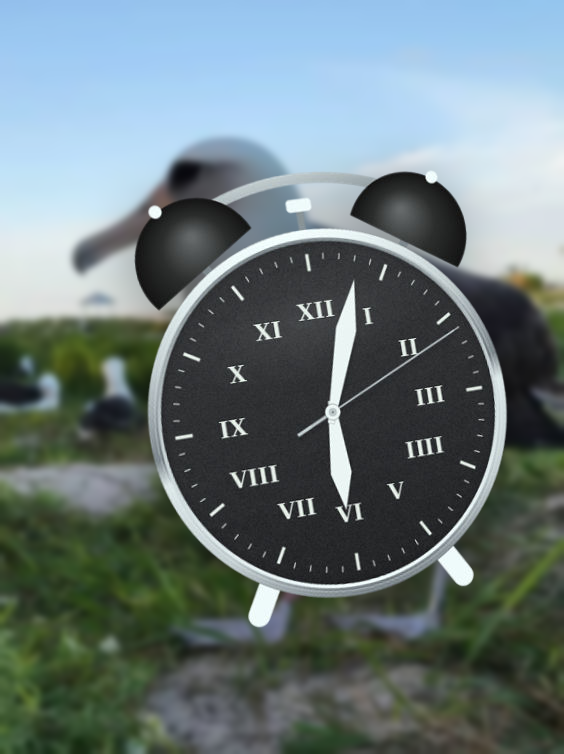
{"hour": 6, "minute": 3, "second": 11}
